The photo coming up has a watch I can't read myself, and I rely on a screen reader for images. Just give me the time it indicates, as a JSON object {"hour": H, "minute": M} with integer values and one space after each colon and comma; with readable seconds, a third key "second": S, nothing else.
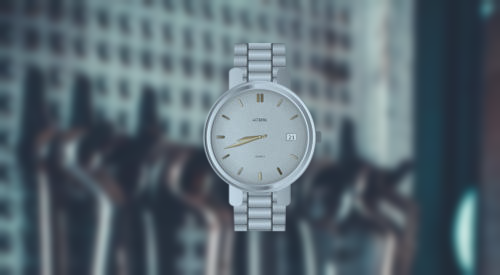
{"hour": 8, "minute": 42}
